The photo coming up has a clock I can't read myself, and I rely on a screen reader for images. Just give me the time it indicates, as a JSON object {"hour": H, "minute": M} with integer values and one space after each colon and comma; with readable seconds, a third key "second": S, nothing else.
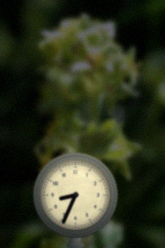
{"hour": 8, "minute": 34}
